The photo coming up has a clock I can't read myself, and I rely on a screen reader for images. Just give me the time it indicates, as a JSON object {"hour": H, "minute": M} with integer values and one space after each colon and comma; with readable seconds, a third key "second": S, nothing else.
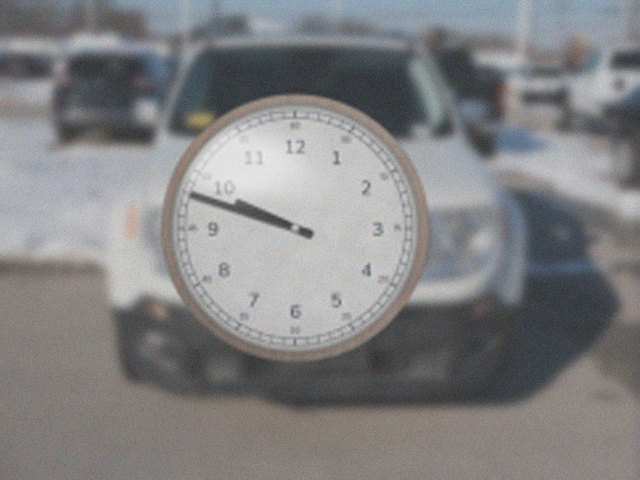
{"hour": 9, "minute": 48}
